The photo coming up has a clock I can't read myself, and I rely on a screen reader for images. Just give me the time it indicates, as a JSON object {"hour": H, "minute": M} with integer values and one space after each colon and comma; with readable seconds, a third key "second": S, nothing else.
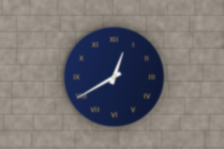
{"hour": 12, "minute": 40}
